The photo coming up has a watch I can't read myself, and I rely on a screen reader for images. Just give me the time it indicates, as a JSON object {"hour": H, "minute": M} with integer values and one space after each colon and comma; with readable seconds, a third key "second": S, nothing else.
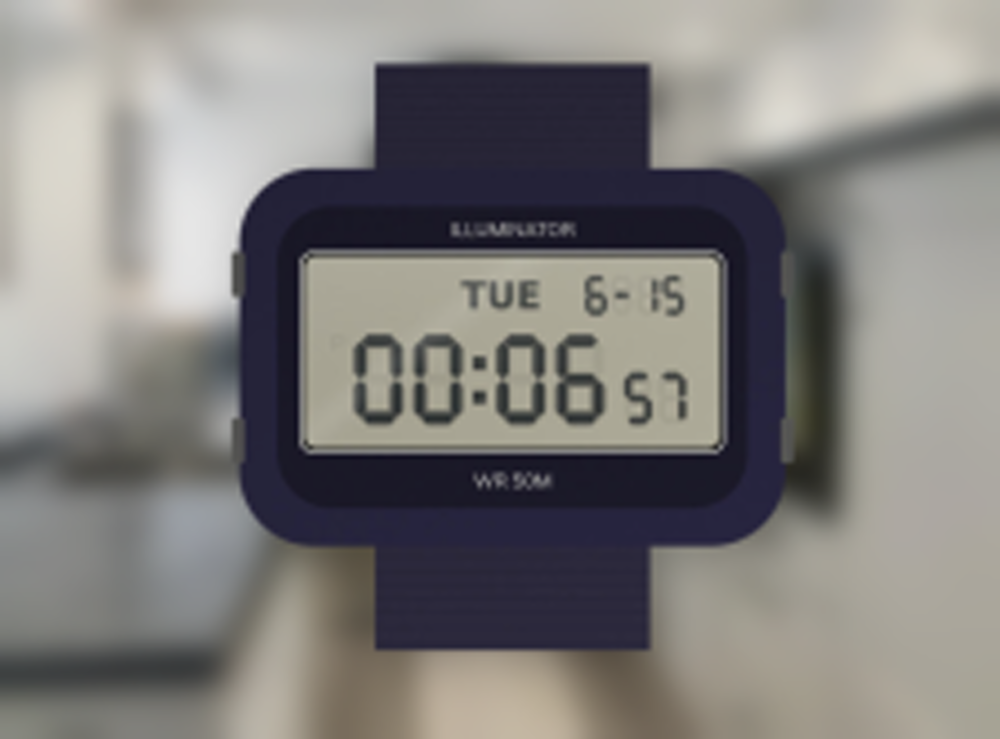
{"hour": 0, "minute": 6, "second": 57}
